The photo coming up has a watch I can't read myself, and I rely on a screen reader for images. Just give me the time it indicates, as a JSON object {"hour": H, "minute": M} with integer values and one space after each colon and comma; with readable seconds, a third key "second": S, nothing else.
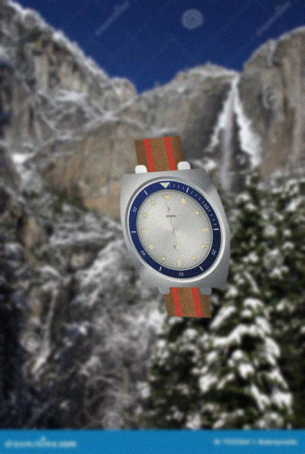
{"hour": 5, "minute": 59}
